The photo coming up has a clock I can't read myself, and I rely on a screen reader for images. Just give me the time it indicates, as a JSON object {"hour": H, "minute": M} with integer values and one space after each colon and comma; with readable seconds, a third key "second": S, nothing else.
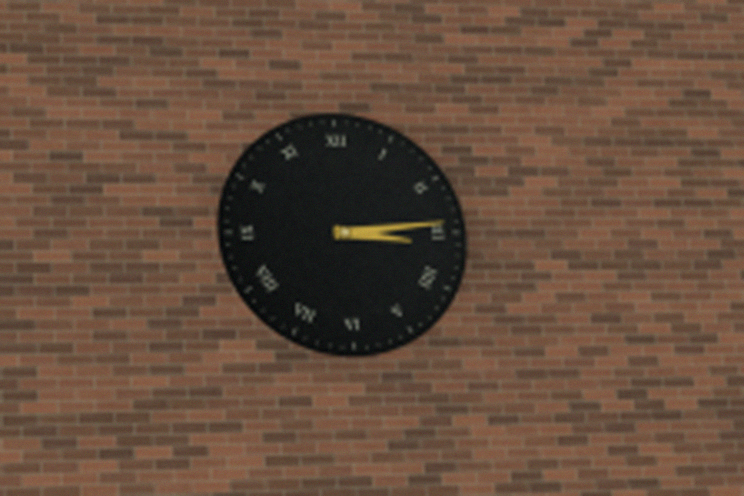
{"hour": 3, "minute": 14}
